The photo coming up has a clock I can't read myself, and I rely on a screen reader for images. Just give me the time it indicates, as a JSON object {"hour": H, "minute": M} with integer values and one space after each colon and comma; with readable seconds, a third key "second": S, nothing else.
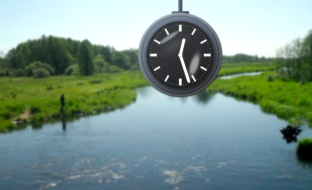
{"hour": 12, "minute": 27}
